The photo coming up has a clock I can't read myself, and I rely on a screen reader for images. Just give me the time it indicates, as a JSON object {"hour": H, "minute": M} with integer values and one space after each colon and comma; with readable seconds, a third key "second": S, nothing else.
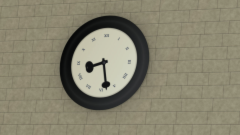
{"hour": 8, "minute": 28}
